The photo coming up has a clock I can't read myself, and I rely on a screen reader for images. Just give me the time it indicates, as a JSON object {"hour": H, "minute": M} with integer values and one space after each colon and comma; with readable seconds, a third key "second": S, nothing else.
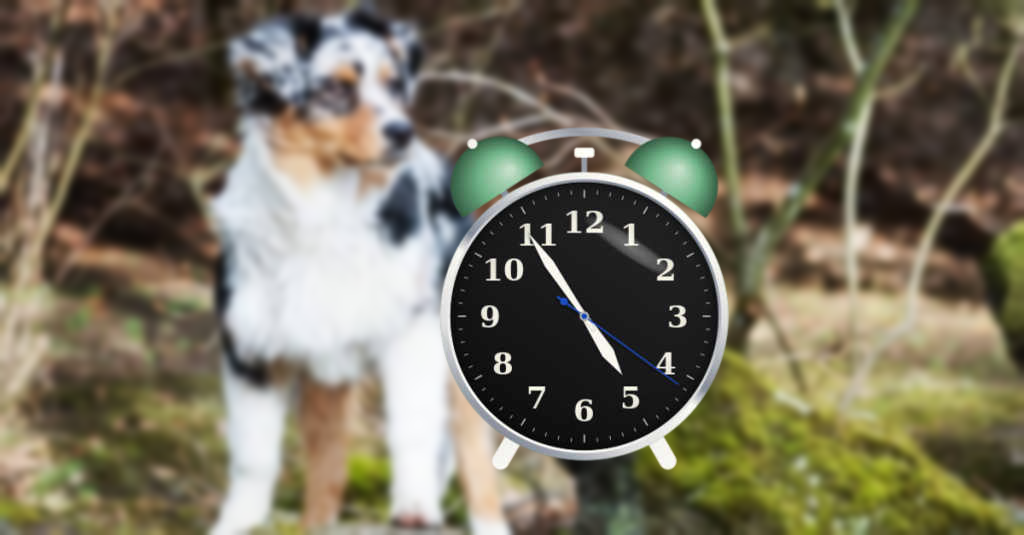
{"hour": 4, "minute": 54, "second": 21}
